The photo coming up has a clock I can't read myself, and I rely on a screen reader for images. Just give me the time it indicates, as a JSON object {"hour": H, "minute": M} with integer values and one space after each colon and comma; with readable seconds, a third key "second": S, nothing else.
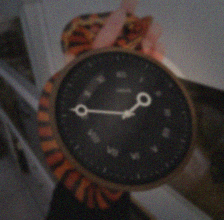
{"hour": 1, "minute": 46}
